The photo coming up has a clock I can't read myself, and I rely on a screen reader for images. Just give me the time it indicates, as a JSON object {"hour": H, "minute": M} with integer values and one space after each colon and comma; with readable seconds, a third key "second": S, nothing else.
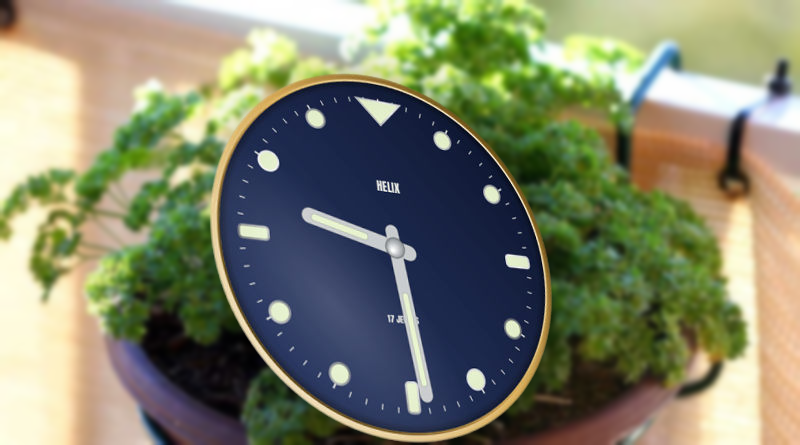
{"hour": 9, "minute": 29}
